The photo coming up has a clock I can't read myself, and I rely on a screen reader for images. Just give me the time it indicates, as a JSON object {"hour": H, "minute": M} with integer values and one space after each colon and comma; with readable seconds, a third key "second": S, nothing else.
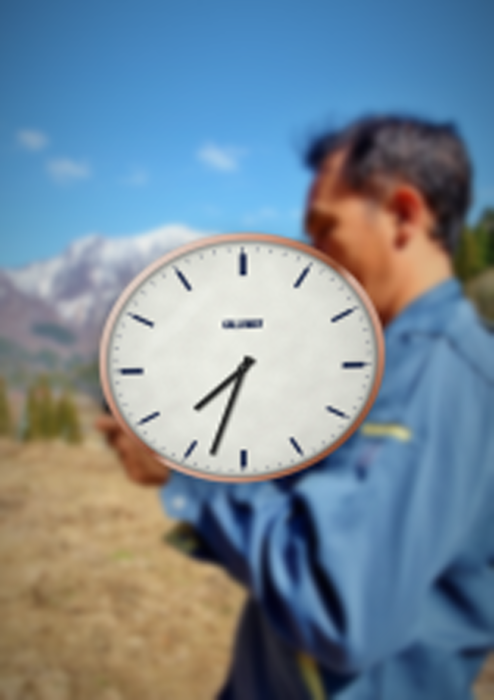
{"hour": 7, "minute": 33}
